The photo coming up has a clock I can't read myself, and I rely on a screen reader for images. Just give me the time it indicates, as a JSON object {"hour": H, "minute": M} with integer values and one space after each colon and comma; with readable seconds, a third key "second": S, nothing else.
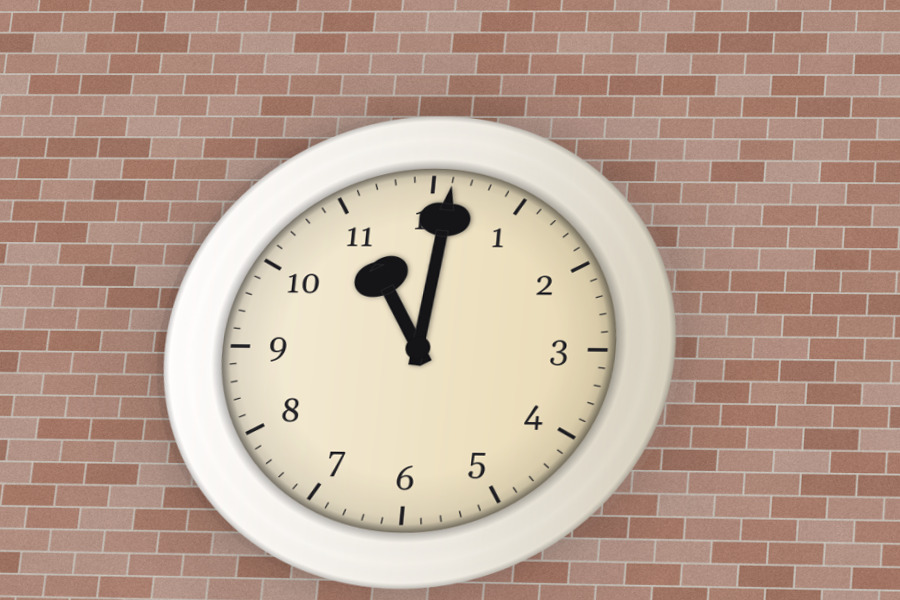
{"hour": 11, "minute": 1}
